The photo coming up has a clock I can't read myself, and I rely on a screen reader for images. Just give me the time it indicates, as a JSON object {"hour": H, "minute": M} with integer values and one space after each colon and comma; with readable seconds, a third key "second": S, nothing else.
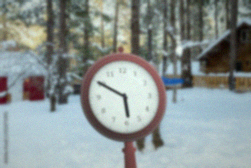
{"hour": 5, "minute": 50}
